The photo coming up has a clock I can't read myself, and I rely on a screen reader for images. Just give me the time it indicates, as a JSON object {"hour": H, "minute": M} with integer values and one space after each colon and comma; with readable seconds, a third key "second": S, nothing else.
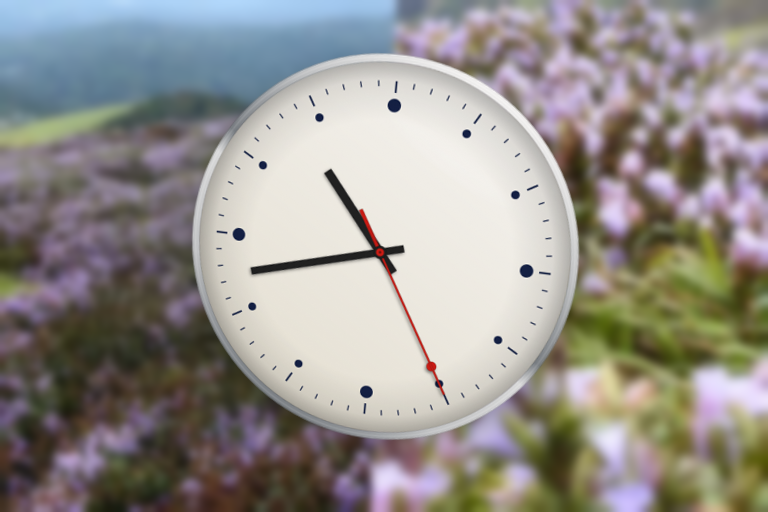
{"hour": 10, "minute": 42, "second": 25}
